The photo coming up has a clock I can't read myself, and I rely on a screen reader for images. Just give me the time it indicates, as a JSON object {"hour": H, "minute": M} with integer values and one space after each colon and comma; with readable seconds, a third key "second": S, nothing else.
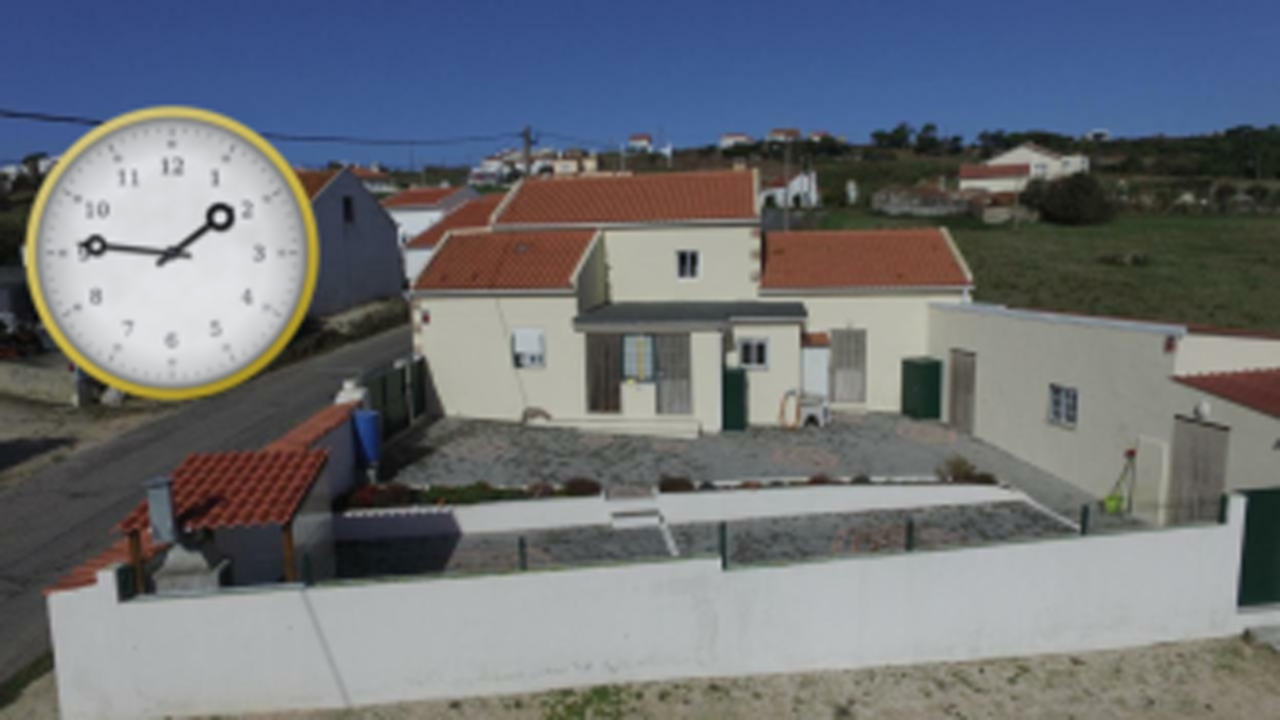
{"hour": 1, "minute": 46}
